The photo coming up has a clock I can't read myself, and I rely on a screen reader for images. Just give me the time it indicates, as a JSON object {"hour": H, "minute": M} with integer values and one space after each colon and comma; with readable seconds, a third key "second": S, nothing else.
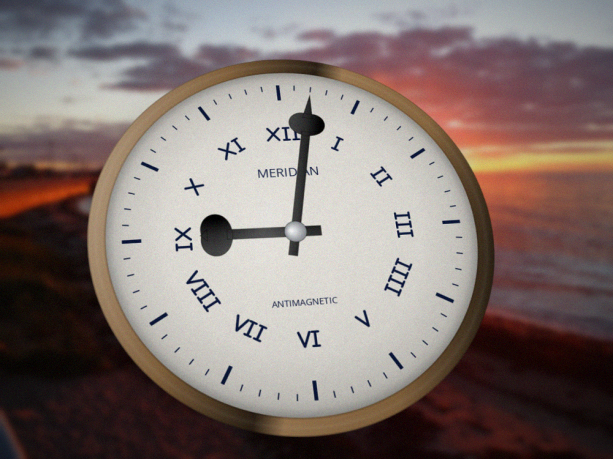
{"hour": 9, "minute": 2}
